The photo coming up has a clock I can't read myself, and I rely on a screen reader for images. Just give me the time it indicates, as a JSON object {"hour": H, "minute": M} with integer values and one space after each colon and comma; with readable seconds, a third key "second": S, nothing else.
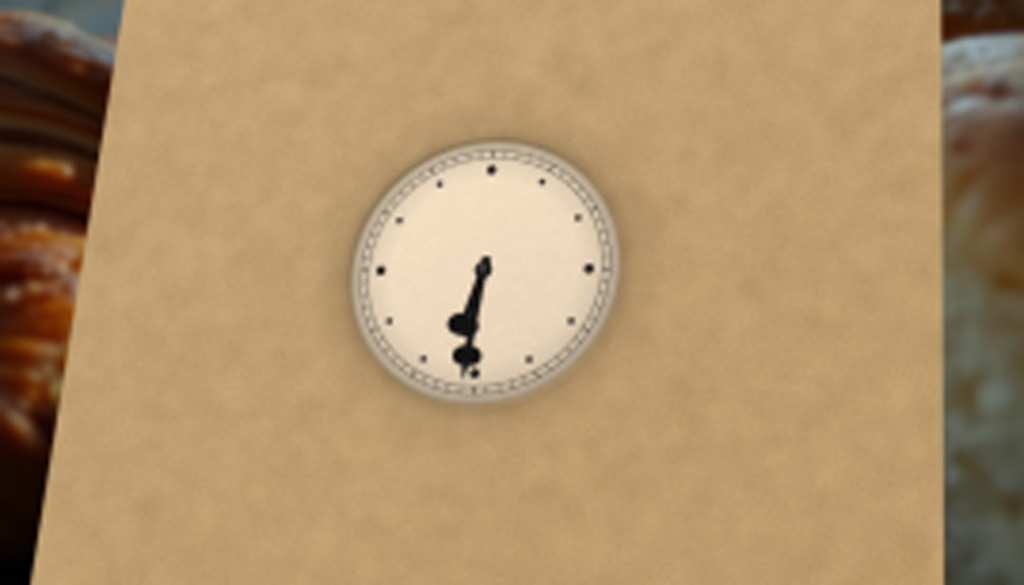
{"hour": 6, "minute": 31}
